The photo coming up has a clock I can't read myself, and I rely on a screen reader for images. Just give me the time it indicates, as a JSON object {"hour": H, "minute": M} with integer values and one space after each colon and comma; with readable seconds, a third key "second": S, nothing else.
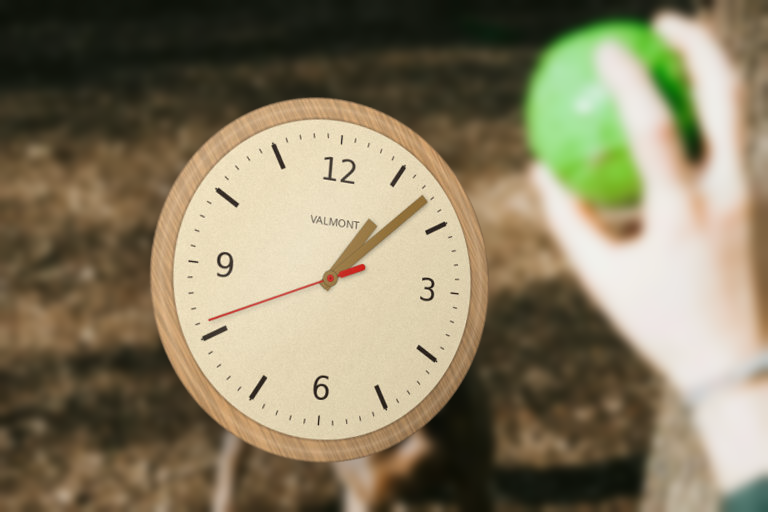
{"hour": 1, "minute": 7, "second": 41}
